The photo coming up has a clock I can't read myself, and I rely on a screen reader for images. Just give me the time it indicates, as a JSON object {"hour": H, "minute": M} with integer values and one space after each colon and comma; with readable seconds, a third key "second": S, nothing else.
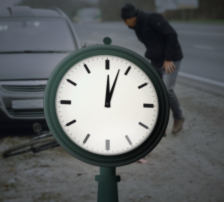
{"hour": 12, "minute": 3}
